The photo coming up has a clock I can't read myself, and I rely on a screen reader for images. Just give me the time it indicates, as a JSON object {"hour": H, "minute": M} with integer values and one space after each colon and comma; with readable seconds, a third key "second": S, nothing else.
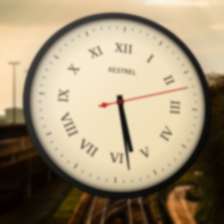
{"hour": 5, "minute": 28, "second": 12}
